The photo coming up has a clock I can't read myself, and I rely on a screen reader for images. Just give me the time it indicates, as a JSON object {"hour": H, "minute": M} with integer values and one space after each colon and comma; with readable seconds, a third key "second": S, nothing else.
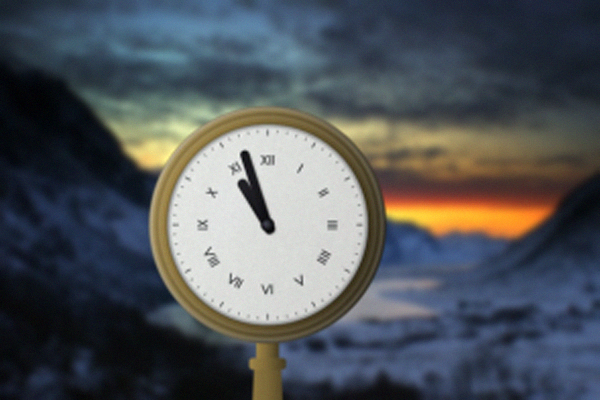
{"hour": 10, "minute": 57}
